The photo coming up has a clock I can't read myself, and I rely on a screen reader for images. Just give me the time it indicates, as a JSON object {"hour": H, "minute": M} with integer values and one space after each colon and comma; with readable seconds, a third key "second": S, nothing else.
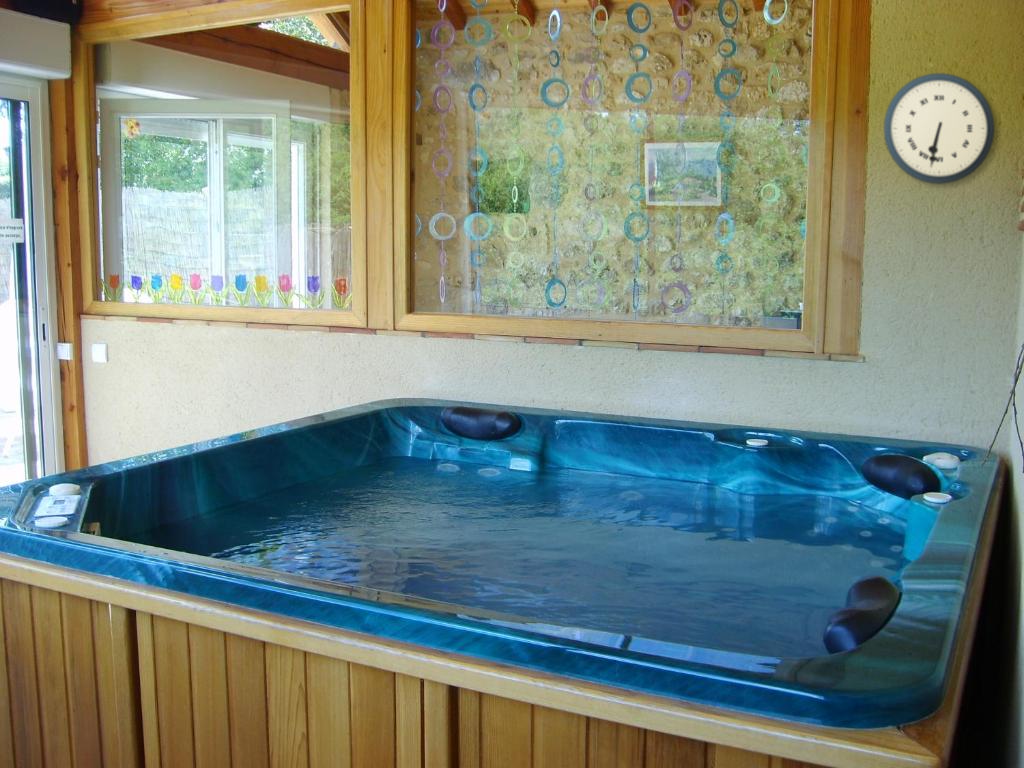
{"hour": 6, "minute": 32}
